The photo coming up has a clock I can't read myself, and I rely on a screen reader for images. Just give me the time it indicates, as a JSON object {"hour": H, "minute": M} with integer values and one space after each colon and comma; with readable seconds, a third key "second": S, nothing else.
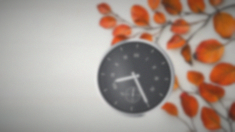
{"hour": 8, "minute": 25}
